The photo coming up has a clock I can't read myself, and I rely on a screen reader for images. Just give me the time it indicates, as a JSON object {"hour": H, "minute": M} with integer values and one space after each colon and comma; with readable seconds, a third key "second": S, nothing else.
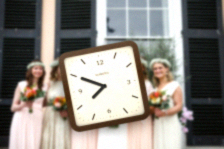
{"hour": 7, "minute": 50}
